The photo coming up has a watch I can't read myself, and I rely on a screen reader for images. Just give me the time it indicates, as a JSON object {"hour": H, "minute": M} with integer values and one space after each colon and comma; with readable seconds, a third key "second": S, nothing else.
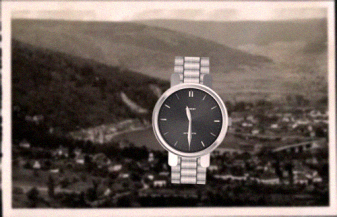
{"hour": 11, "minute": 30}
